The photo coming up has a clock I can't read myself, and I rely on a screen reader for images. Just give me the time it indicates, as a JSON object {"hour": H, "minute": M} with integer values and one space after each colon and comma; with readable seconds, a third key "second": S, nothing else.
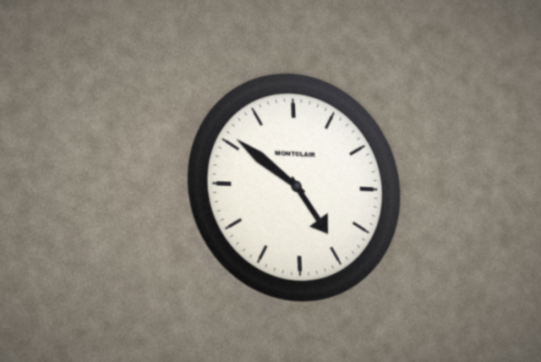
{"hour": 4, "minute": 51}
